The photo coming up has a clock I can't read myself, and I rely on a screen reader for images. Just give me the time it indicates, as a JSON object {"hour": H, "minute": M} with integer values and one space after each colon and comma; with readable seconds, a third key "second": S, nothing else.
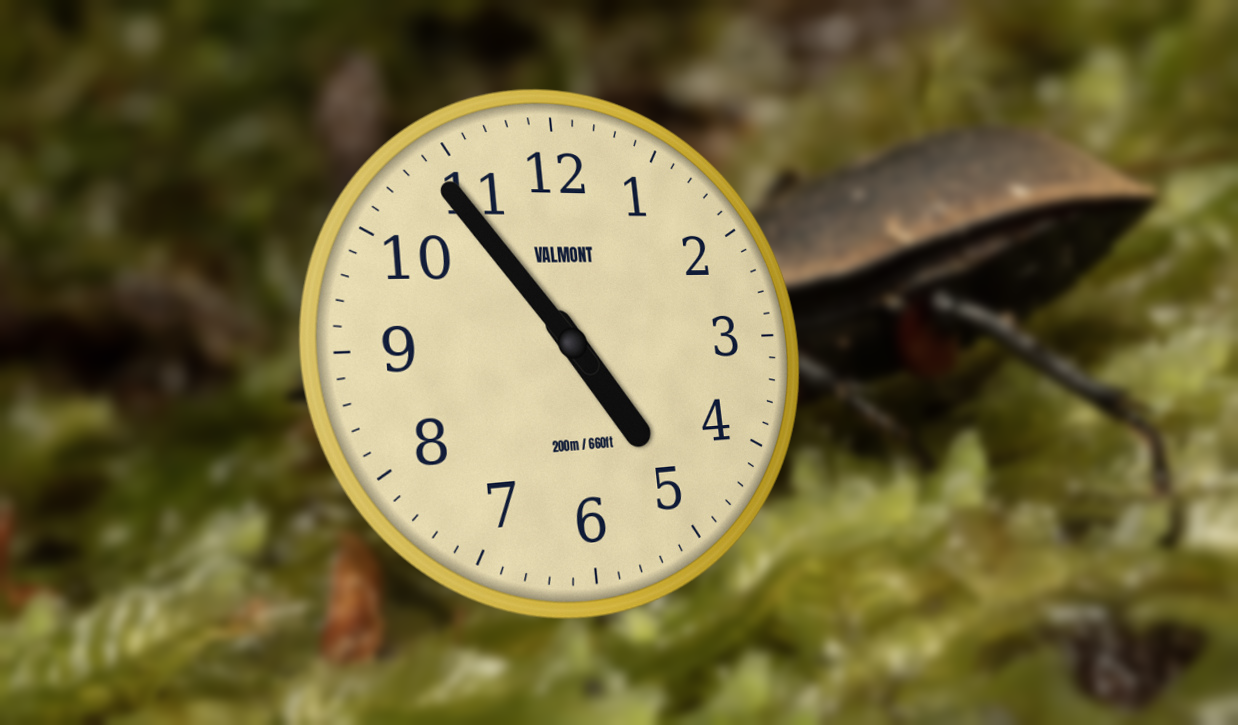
{"hour": 4, "minute": 54}
